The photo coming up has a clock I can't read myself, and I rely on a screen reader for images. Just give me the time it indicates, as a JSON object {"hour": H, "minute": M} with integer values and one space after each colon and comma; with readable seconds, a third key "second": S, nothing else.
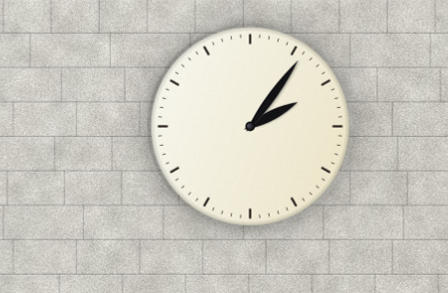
{"hour": 2, "minute": 6}
